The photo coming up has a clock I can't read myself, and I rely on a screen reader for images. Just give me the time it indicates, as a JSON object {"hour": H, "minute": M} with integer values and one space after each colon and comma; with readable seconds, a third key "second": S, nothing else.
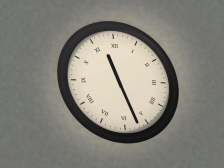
{"hour": 11, "minute": 27}
